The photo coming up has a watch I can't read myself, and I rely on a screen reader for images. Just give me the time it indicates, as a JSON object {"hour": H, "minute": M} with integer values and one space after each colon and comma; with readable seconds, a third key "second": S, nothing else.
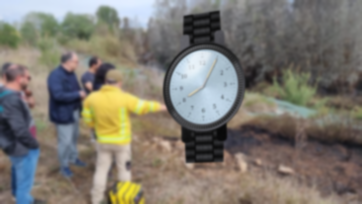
{"hour": 8, "minute": 5}
